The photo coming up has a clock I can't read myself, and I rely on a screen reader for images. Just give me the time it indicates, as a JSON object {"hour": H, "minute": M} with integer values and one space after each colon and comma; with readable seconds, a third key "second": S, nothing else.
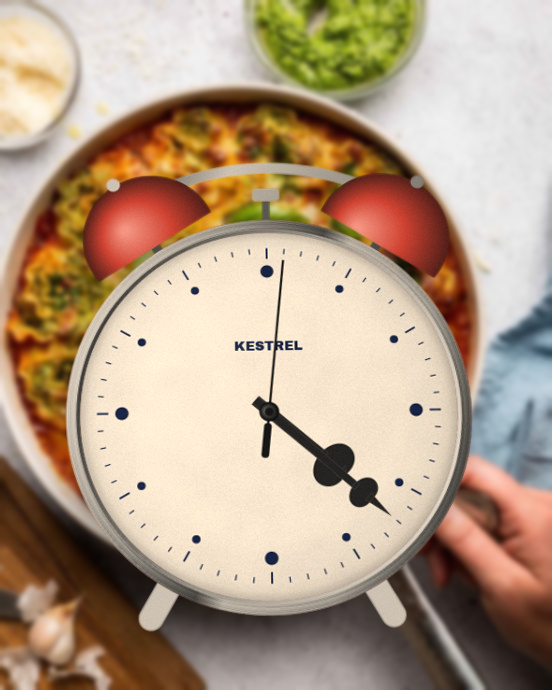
{"hour": 4, "minute": 22, "second": 1}
